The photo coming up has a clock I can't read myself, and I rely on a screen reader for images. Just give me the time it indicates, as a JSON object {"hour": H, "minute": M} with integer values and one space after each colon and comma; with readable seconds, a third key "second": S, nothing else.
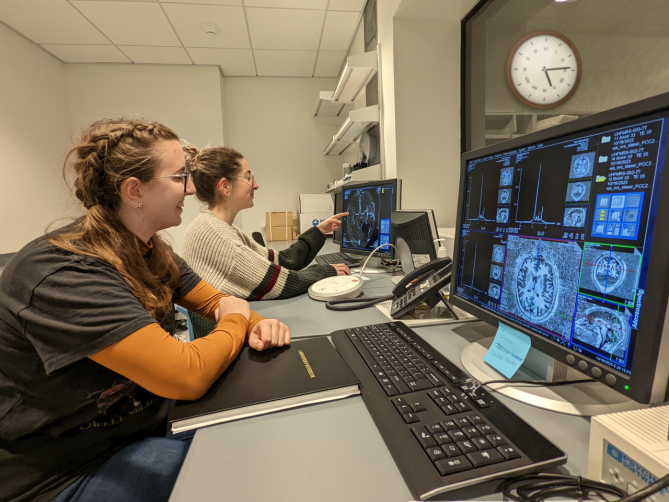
{"hour": 5, "minute": 14}
